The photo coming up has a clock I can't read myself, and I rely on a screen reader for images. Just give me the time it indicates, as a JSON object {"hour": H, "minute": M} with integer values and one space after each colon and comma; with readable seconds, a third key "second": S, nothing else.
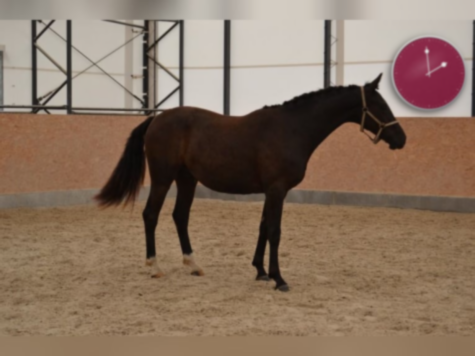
{"hour": 1, "minute": 59}
